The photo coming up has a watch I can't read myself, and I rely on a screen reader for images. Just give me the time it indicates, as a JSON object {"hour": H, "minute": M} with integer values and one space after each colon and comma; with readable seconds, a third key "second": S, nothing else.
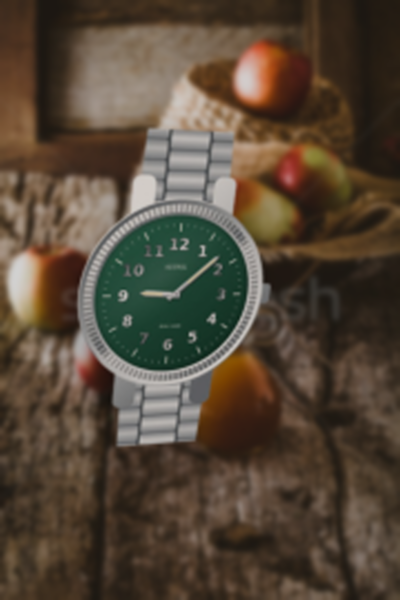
{"hour": 9, "minute": 8}
